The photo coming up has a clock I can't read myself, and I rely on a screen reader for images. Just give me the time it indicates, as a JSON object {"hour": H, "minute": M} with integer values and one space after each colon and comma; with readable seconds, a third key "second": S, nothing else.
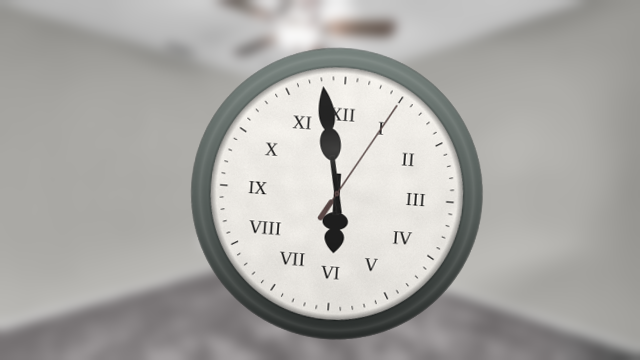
{"hour": 5, "minute": 58, "second": 5}
